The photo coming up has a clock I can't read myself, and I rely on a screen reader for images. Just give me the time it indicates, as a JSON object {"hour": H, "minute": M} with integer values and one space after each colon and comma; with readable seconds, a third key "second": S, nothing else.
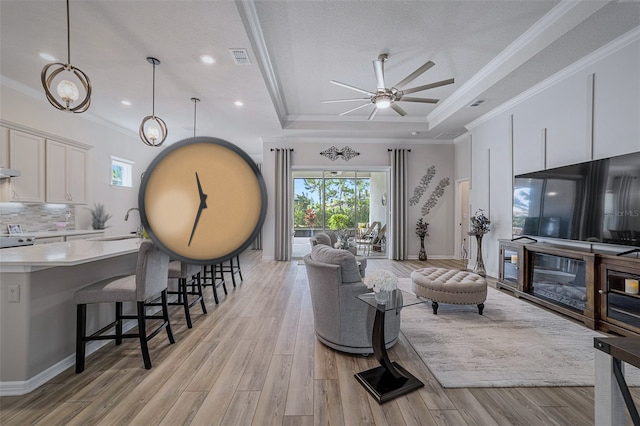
{"hour": 11, "minute": 33}
